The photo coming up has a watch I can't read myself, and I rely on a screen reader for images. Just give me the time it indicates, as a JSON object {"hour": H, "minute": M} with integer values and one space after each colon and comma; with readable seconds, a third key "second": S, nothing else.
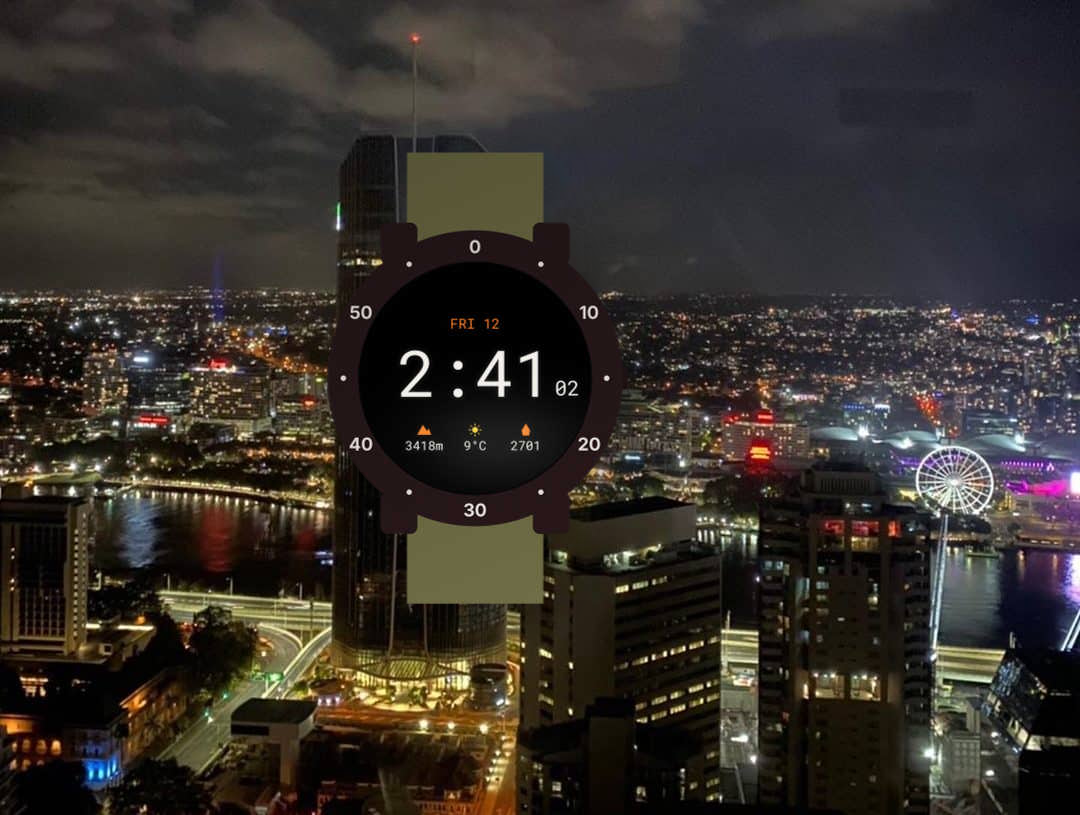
{"hour": 2, "minute": 41, "second": 2}
